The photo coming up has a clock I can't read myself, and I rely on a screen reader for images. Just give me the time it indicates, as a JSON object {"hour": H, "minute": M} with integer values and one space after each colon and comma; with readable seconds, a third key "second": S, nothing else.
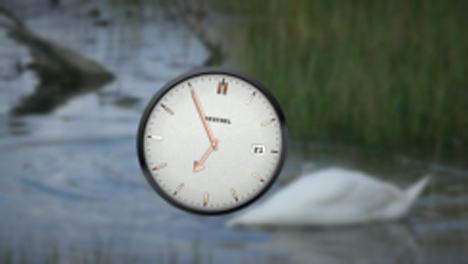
{"hour": 6, "minute": 55}
